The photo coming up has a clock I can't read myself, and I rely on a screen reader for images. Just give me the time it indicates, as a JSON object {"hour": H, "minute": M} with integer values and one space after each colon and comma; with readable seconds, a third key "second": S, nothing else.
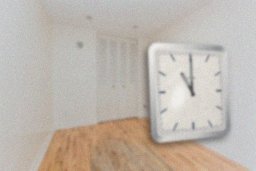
{"hour": 11, "minute": 0}
